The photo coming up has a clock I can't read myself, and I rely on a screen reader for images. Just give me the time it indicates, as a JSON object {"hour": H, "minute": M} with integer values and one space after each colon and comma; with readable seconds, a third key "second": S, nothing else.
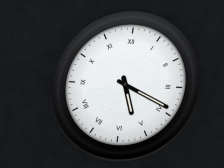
{"hour": 5, "minute": 19}
